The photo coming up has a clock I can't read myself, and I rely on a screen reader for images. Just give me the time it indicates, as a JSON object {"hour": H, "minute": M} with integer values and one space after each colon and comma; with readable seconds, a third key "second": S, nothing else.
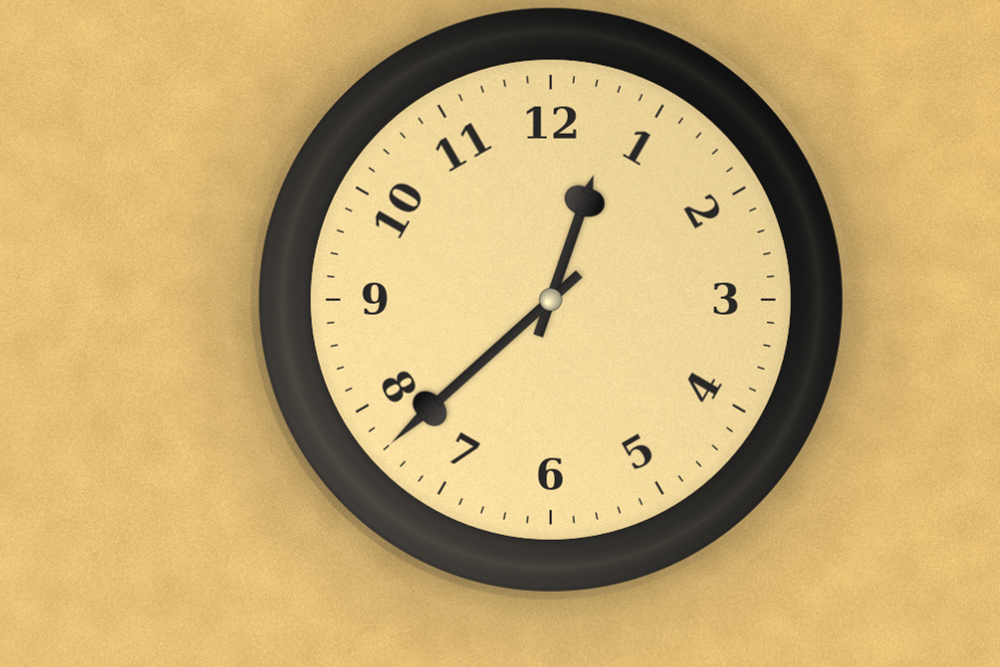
{"hour": 12, "minute": 38}
